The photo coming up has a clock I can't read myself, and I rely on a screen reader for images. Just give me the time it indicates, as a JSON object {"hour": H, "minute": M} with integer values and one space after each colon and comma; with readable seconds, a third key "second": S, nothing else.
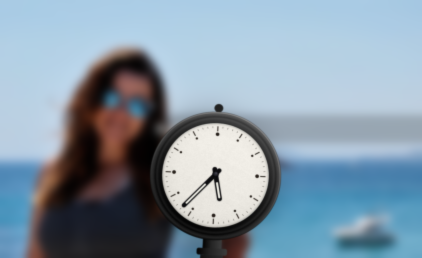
{"hour": 5, "minute": 37}
